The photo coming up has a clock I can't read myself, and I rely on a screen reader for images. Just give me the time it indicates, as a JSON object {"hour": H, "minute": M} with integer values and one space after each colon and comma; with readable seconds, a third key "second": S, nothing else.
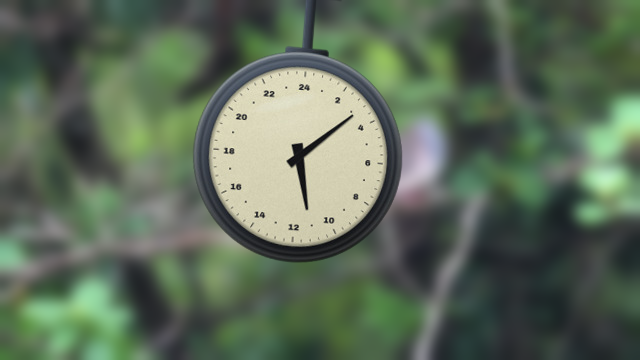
{"hour": 11, "minute": 8}
